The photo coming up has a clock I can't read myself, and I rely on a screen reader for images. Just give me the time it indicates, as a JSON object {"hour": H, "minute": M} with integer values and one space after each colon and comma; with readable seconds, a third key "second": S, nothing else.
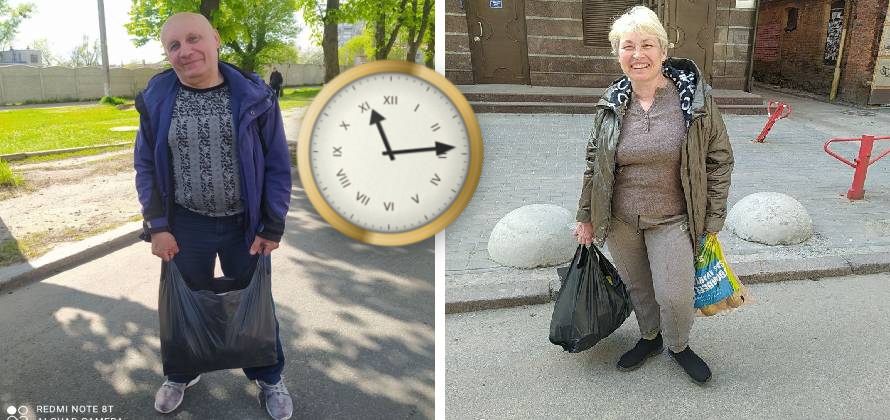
{"hour": 11, "minute": 14}
